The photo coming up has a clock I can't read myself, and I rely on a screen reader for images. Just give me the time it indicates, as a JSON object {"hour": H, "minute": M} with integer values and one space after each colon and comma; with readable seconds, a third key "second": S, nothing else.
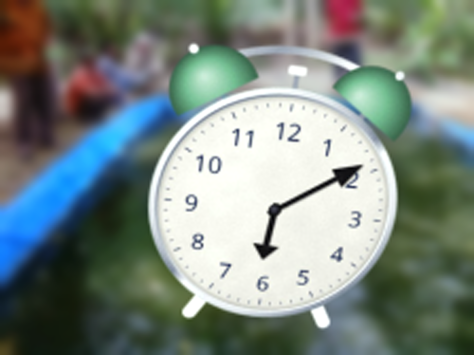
{"hour": 6, "minute": 9}
